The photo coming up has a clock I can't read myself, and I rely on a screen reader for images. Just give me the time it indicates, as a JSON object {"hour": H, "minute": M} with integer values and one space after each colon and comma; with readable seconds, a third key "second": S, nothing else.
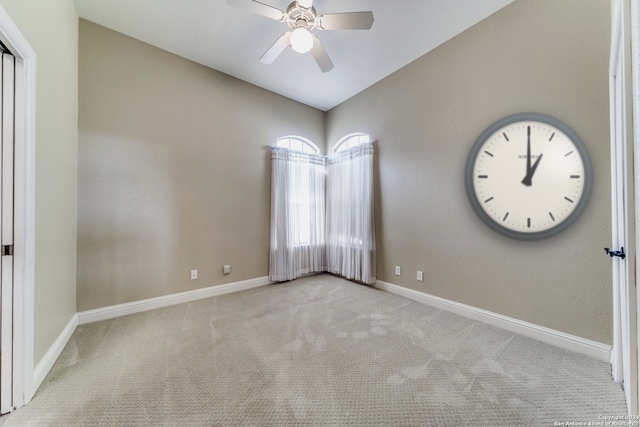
{"hour": 1, "minute": 0}
